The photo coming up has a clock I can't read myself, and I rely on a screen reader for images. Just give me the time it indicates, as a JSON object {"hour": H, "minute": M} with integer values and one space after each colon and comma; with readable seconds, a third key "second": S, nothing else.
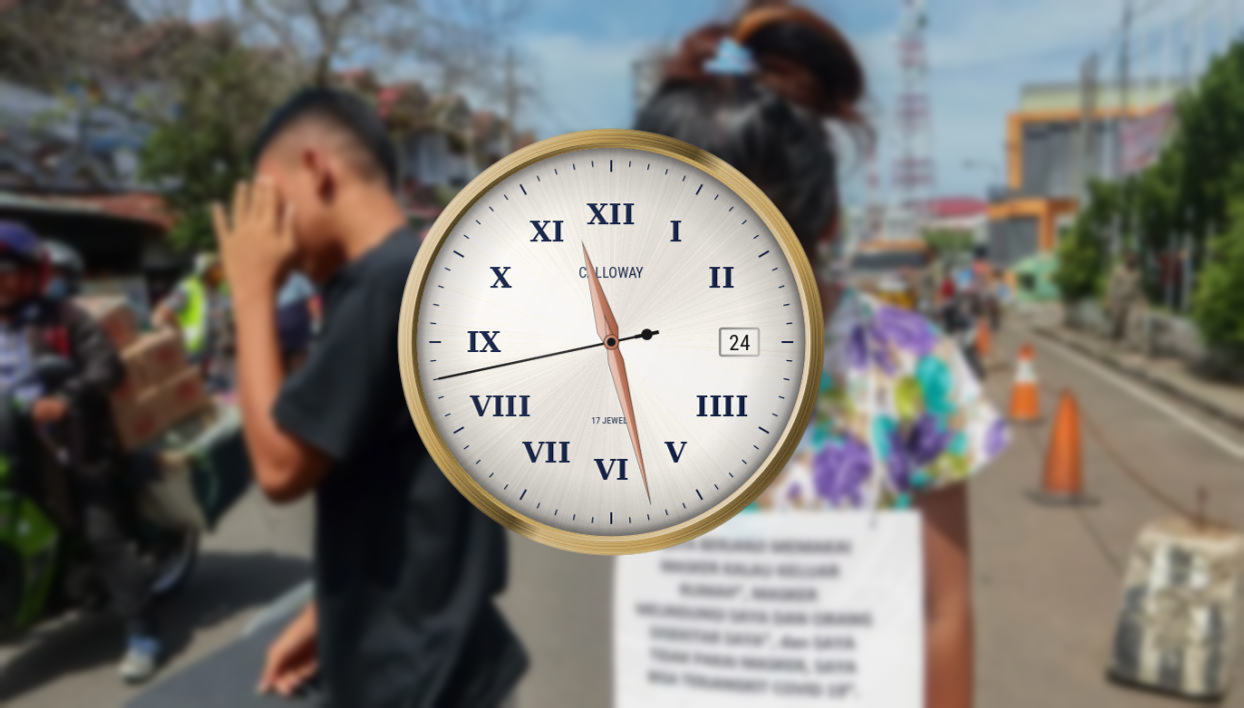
{"hour": 11, "minute": 27, "second": 43}
